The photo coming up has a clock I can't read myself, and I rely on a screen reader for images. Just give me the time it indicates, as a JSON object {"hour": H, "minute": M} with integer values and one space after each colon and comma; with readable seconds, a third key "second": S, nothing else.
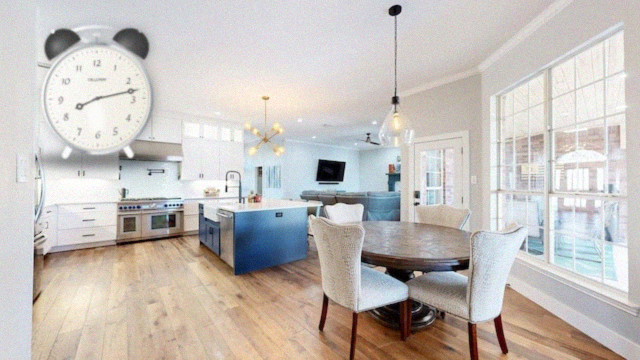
{"hour": 8, "minute": 13}
